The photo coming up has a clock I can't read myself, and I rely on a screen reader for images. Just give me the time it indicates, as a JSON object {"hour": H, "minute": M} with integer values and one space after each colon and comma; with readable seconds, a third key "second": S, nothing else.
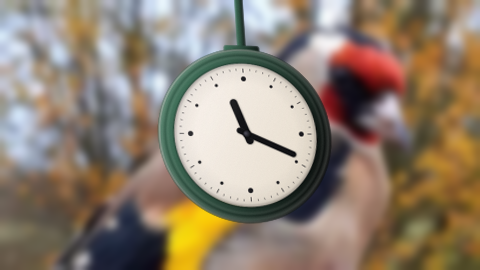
{"hour": 11, "minute": 19}
